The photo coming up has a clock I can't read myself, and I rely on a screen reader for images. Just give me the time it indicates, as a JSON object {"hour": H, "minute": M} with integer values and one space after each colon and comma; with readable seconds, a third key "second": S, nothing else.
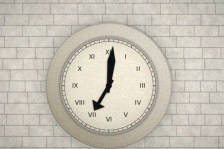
{"hour": 7, "minute": 1}
